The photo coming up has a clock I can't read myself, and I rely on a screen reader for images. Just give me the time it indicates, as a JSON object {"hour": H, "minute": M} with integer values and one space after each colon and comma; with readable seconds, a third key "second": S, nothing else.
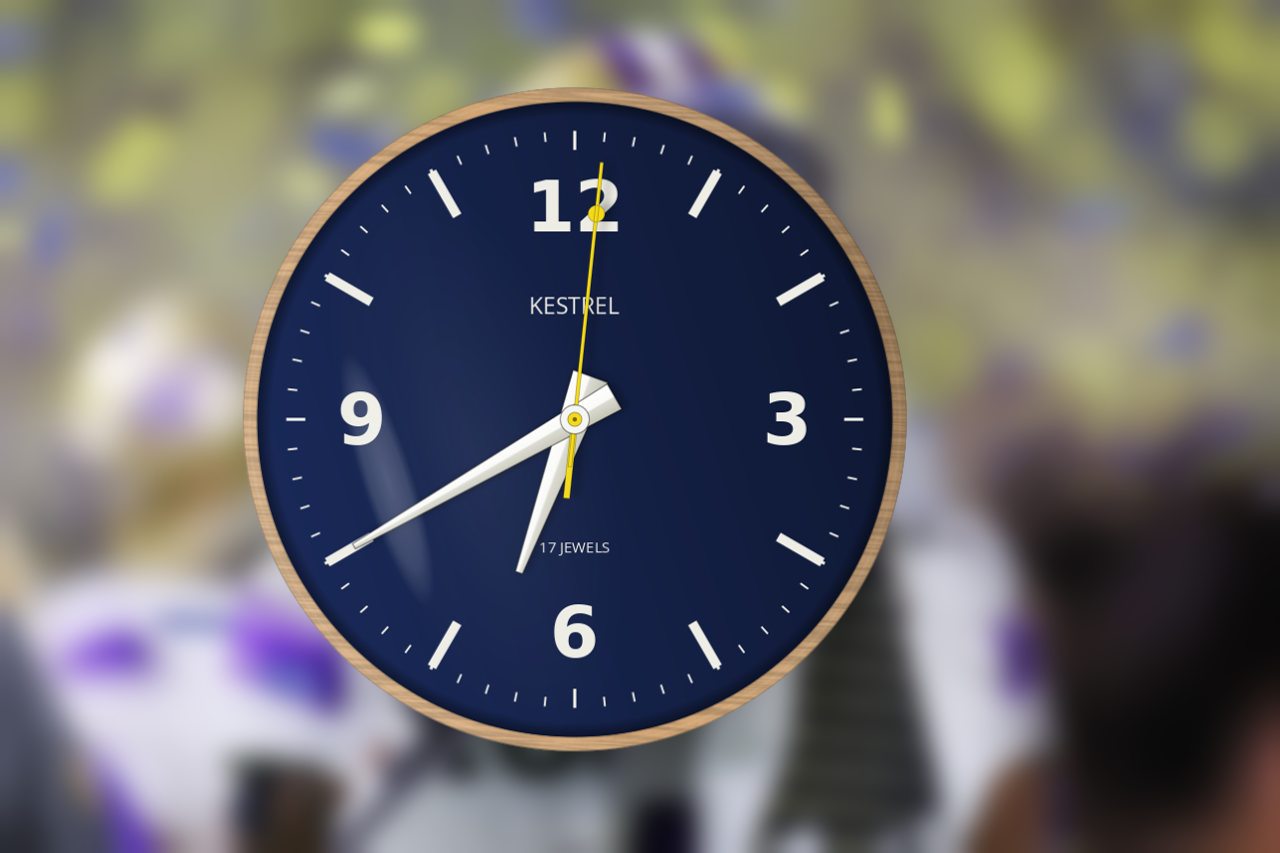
{"hour": 6, "minute": 40, "second": 1}
